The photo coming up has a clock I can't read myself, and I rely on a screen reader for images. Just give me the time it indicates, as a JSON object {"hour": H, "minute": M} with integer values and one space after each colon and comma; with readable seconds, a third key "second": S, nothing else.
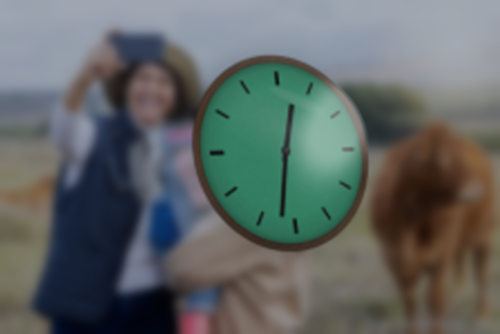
{"hour": 12, "minute": 32}
